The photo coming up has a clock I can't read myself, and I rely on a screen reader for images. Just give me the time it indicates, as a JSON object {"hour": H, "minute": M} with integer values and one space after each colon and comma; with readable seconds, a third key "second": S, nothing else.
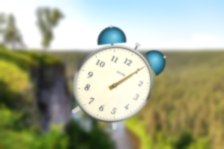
{"hour": 1, "minute": 5}
